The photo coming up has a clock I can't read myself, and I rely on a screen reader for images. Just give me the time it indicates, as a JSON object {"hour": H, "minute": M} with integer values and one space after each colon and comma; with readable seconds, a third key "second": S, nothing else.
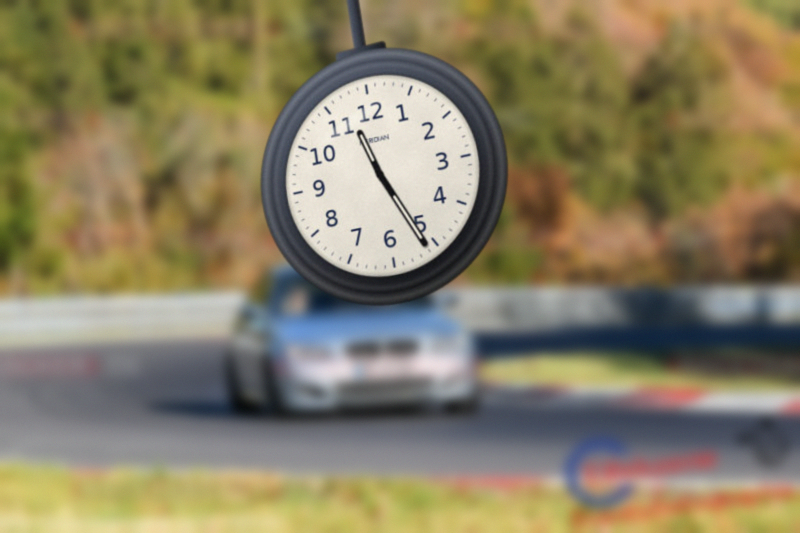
{"hour": 11, "minute": 26}
